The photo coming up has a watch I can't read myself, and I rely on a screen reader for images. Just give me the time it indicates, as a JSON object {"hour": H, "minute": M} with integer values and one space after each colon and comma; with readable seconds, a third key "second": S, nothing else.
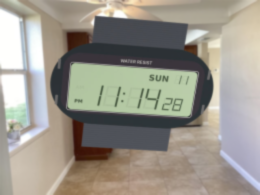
{"hour": 11, "minute": 14, "second": 28}
